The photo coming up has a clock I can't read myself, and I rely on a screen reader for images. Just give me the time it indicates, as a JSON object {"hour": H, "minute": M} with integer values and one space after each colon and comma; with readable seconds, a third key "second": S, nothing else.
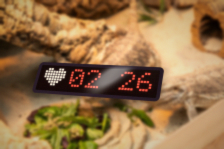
{"hour": 2, "minute": 26}
